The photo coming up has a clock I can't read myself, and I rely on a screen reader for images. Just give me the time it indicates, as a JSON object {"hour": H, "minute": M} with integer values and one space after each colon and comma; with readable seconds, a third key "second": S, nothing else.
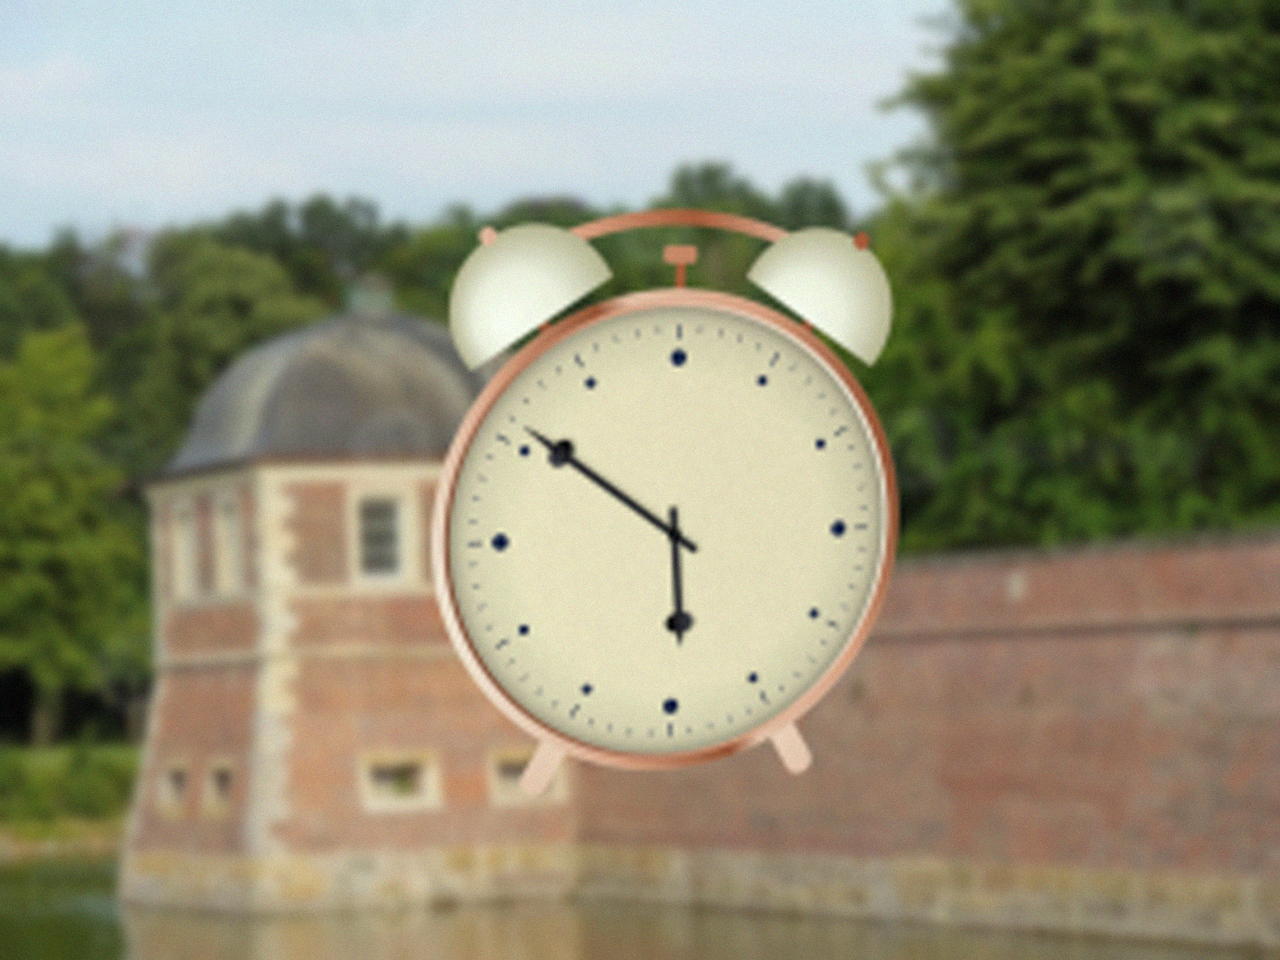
{"hour": 5, "minute": 51}
